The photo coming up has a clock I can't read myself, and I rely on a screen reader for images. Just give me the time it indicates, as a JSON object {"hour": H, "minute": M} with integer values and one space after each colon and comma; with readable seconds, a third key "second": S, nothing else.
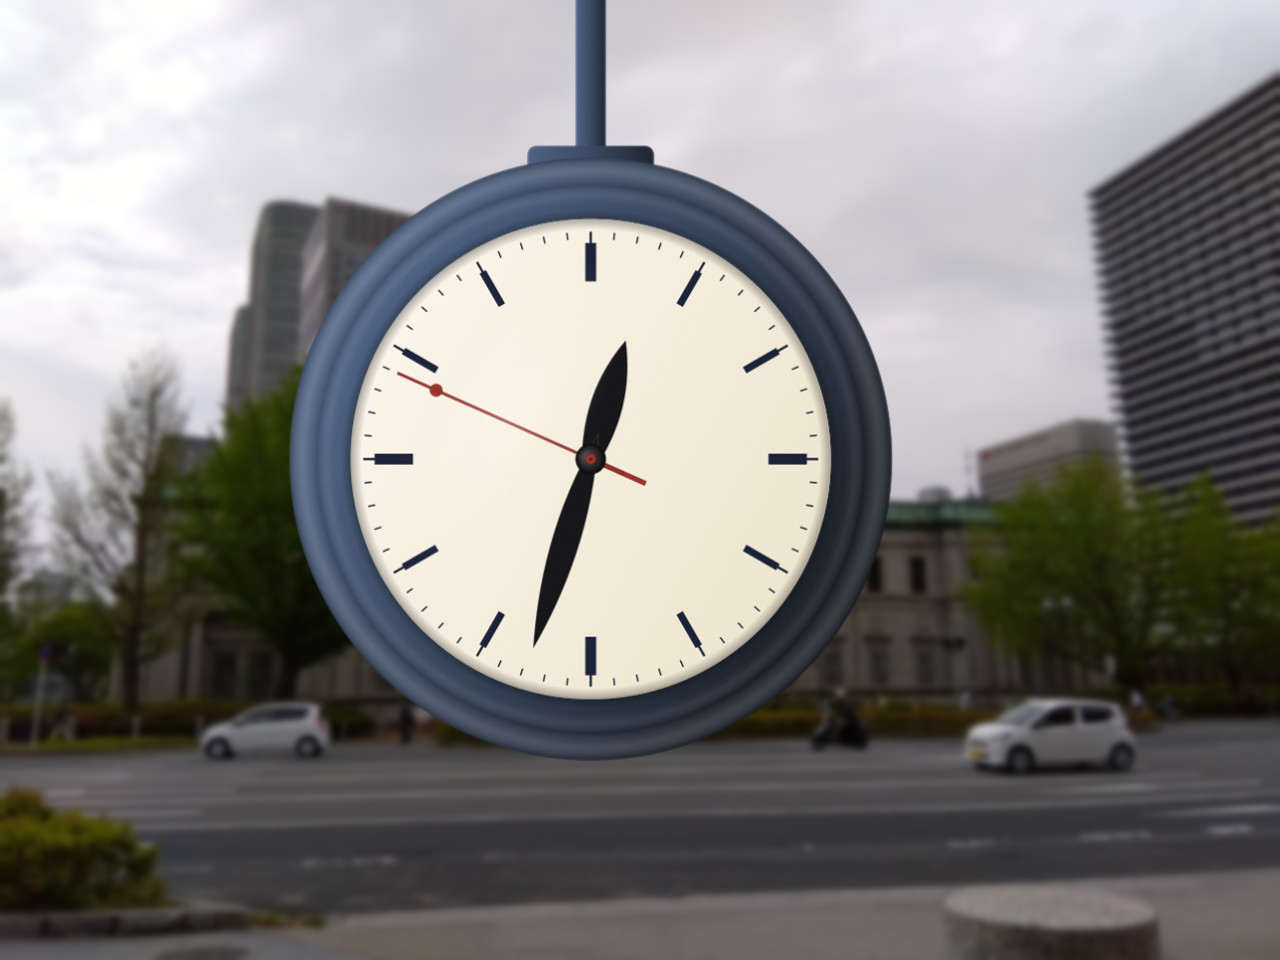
{"hour": 12, "minute": 32, "second": 49}
